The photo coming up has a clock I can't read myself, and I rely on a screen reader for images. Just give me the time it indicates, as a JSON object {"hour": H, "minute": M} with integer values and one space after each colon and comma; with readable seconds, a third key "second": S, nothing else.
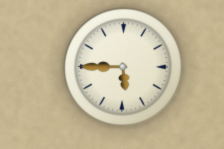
{"hour": 5, "minute": 45}
